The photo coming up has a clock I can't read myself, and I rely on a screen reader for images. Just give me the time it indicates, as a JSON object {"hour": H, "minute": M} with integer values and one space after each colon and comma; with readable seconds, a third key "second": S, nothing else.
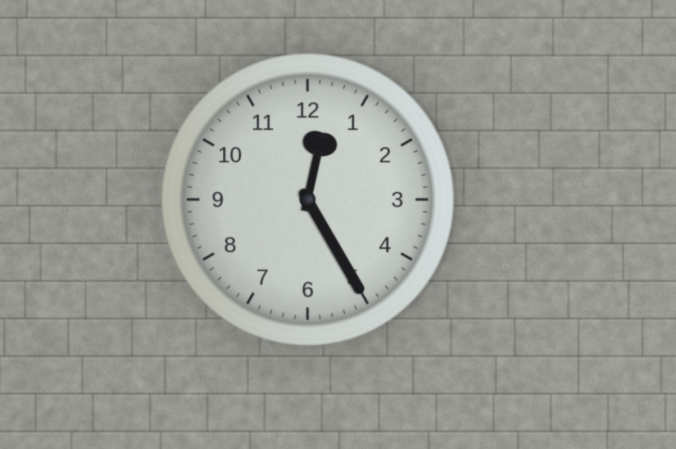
{"hour": 12, "minute": 25}
